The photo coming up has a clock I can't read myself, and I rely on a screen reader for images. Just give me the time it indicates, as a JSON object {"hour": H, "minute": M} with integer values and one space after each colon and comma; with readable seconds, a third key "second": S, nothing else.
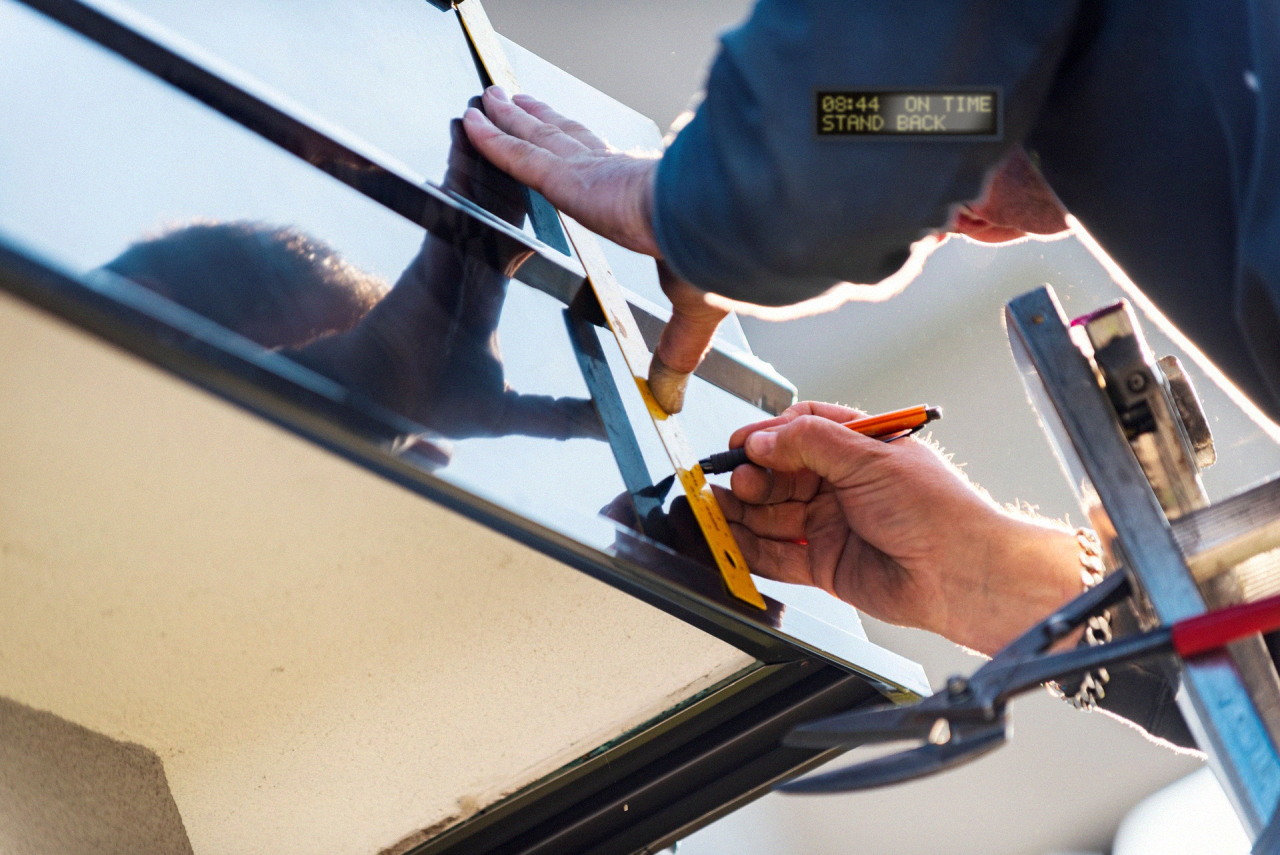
{"hour": 8, "minute": 44}
